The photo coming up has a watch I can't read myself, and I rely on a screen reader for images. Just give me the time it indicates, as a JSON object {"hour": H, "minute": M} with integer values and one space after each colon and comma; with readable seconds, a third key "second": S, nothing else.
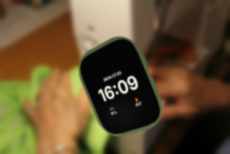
{"hour": 16, "minute": 9}
